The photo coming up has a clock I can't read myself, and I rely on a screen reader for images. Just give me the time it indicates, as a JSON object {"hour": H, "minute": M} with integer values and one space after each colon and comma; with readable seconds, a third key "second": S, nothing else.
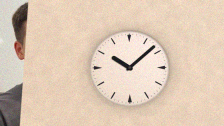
{"hour": 10, "minute": 8}
